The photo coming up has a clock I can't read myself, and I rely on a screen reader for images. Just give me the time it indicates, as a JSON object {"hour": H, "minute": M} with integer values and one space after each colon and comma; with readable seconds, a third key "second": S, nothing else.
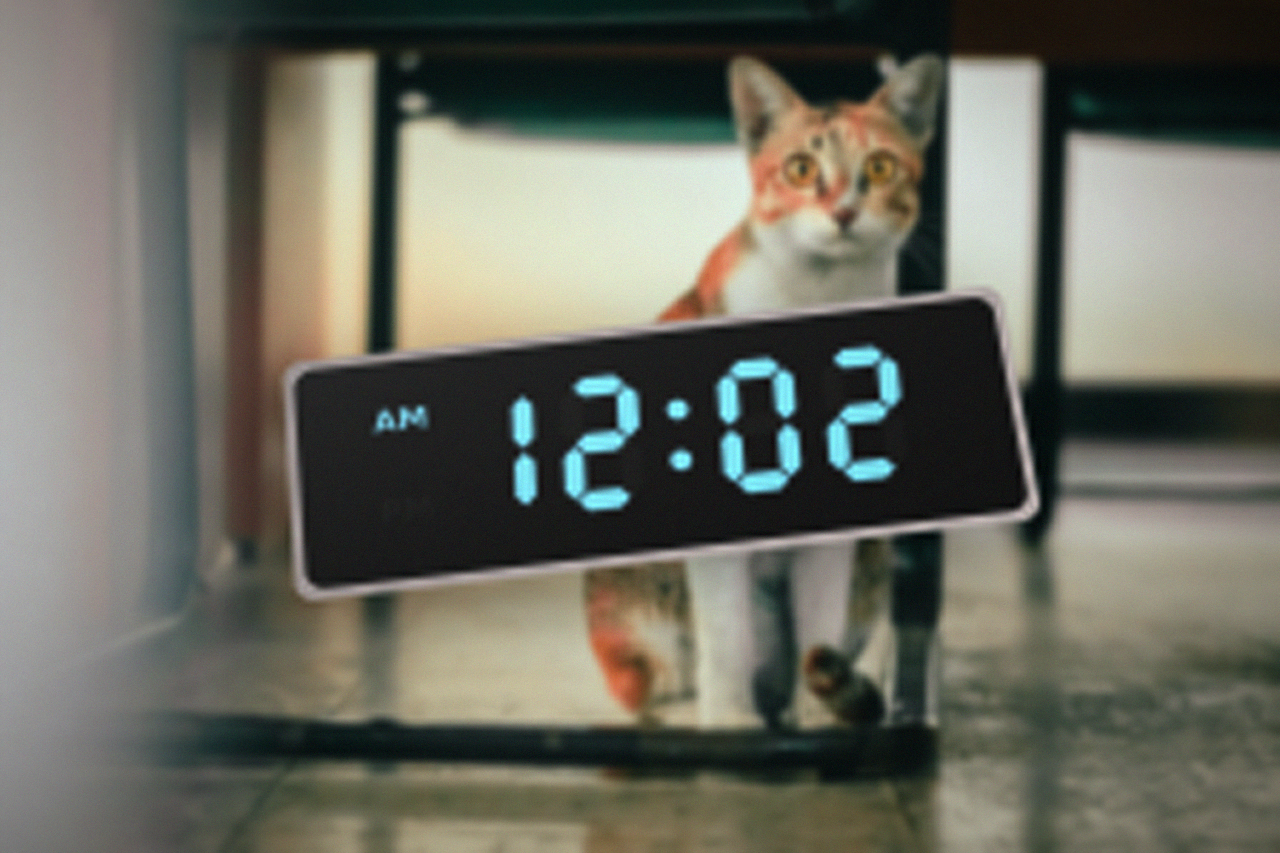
{"hour": 12, "minute": 2}
